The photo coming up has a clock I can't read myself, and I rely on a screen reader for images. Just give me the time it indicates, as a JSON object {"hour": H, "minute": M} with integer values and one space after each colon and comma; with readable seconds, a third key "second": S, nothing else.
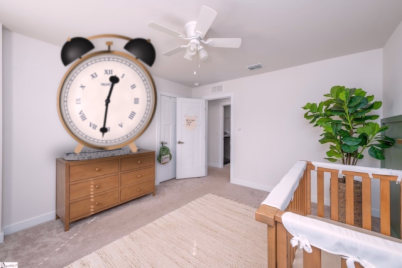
{"hour": 12, "minute": 31}
